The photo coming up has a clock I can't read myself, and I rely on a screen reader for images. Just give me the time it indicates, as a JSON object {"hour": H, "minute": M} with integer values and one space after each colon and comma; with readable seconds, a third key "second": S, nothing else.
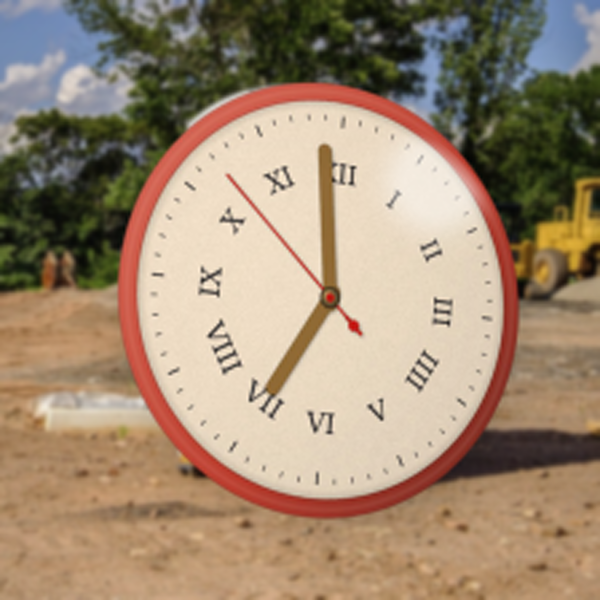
{"hour": 6, "minute": 58, "second": 52}
